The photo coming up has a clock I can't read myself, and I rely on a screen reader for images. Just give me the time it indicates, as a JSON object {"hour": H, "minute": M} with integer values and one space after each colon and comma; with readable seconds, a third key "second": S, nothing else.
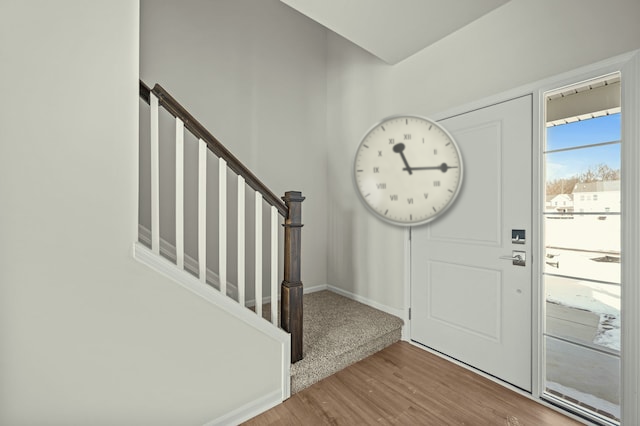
{"hour": 11, "minute": 15}
